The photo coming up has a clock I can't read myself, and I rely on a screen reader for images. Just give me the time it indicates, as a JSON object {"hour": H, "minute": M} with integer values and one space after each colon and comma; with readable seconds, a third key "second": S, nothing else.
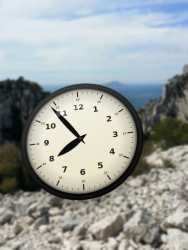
{"hour": 7, "minute": 54}
